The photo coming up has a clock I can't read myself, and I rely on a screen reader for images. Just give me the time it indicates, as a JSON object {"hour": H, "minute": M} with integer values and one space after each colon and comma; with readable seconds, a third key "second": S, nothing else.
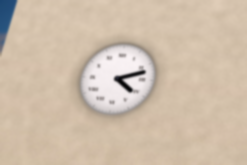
{"hour": 4, "minute": 12}
